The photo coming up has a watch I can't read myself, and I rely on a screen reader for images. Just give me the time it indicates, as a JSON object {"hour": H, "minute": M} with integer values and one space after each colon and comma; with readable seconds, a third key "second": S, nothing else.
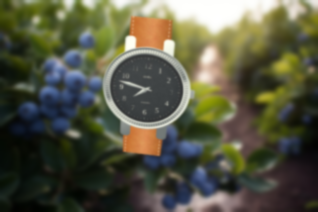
{"hour": 7, "minute": 47}
